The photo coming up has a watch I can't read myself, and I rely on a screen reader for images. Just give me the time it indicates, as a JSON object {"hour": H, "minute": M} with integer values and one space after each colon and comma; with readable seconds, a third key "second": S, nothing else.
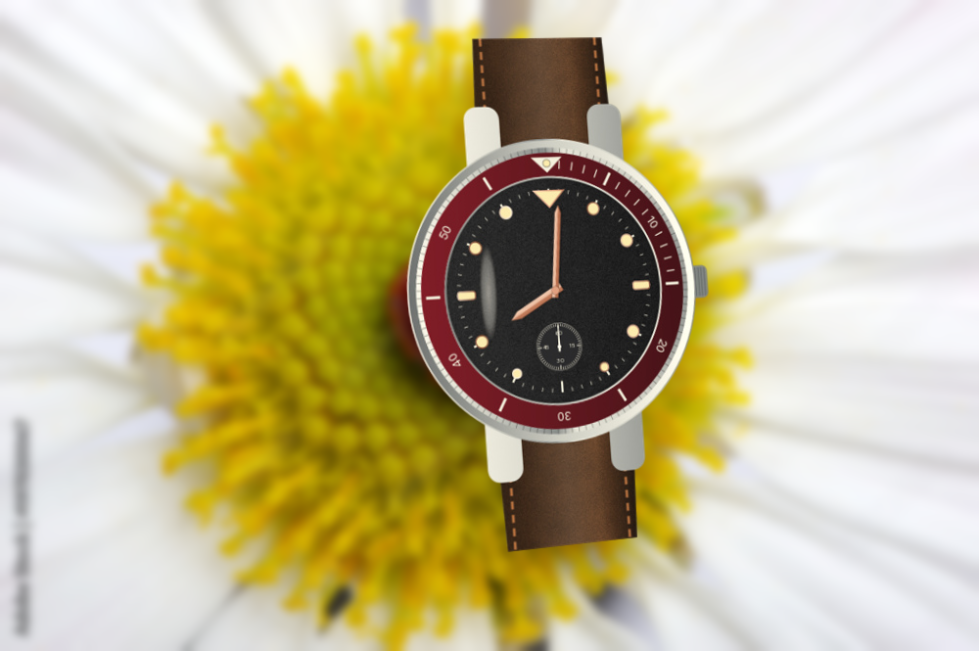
{"hour": 8, "minute": 1}
